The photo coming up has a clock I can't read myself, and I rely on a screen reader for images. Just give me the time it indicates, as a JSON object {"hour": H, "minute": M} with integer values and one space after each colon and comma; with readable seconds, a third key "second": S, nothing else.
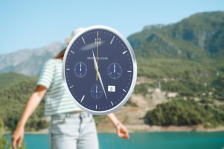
{"hour": 11, "minute": 26}
